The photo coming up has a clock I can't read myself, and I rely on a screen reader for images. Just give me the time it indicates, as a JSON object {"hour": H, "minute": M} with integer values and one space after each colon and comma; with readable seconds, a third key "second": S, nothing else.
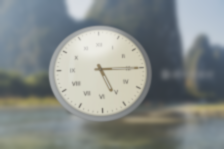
{"hour": 5, "minute": 15}
